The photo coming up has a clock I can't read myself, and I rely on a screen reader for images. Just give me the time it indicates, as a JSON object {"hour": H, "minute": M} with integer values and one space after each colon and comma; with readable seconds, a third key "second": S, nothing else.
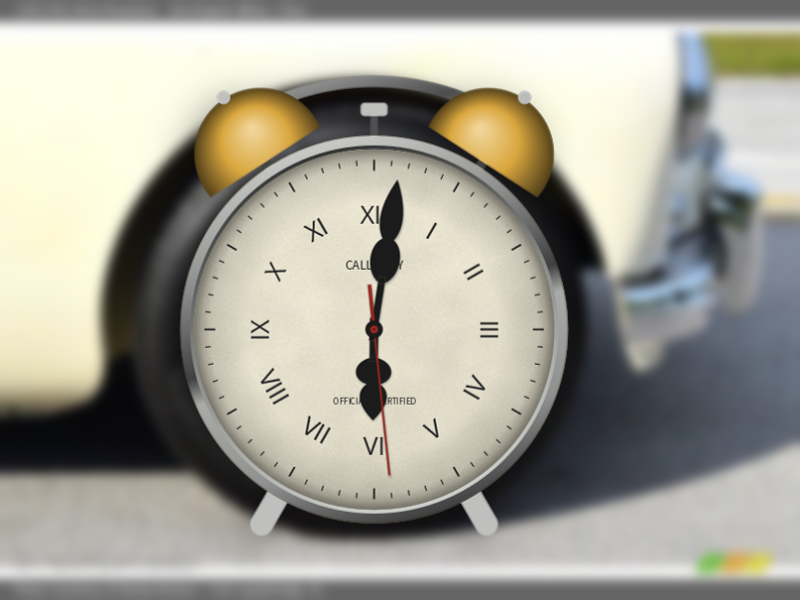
{"hour": 6, "minute": 1, "second": 29}
